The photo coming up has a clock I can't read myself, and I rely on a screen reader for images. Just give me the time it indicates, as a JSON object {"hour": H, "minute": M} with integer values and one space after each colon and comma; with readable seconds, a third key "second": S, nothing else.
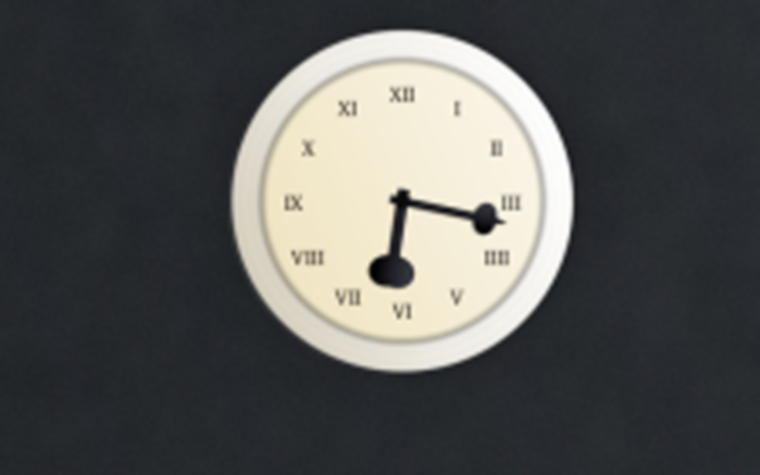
{"hour": 6, "minute": 17}
